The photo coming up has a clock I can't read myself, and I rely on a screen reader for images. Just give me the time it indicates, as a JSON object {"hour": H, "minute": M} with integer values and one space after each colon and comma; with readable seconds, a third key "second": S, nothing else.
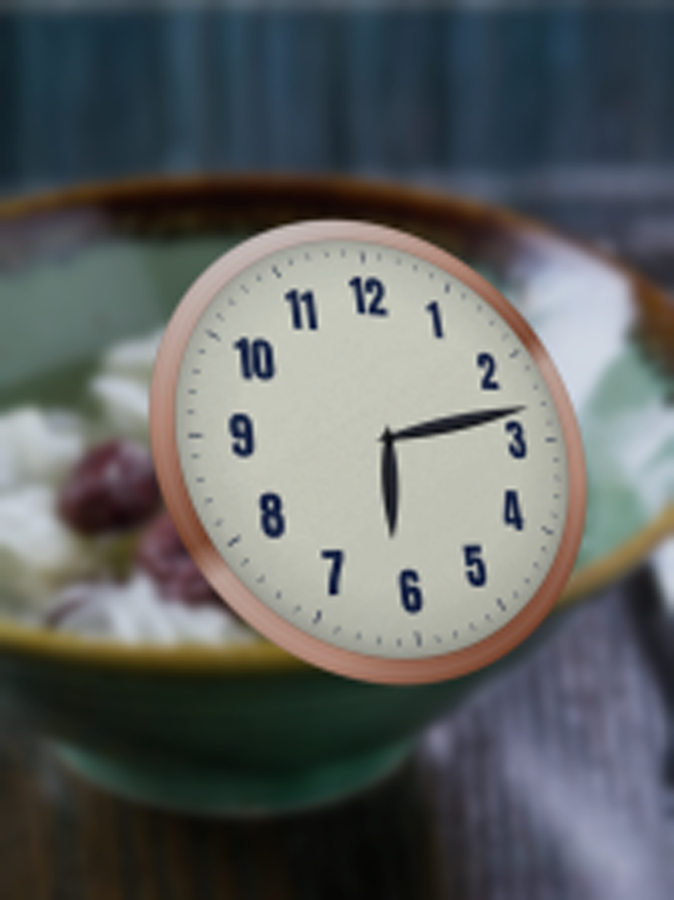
{"hour": 6, "minute": 13}
